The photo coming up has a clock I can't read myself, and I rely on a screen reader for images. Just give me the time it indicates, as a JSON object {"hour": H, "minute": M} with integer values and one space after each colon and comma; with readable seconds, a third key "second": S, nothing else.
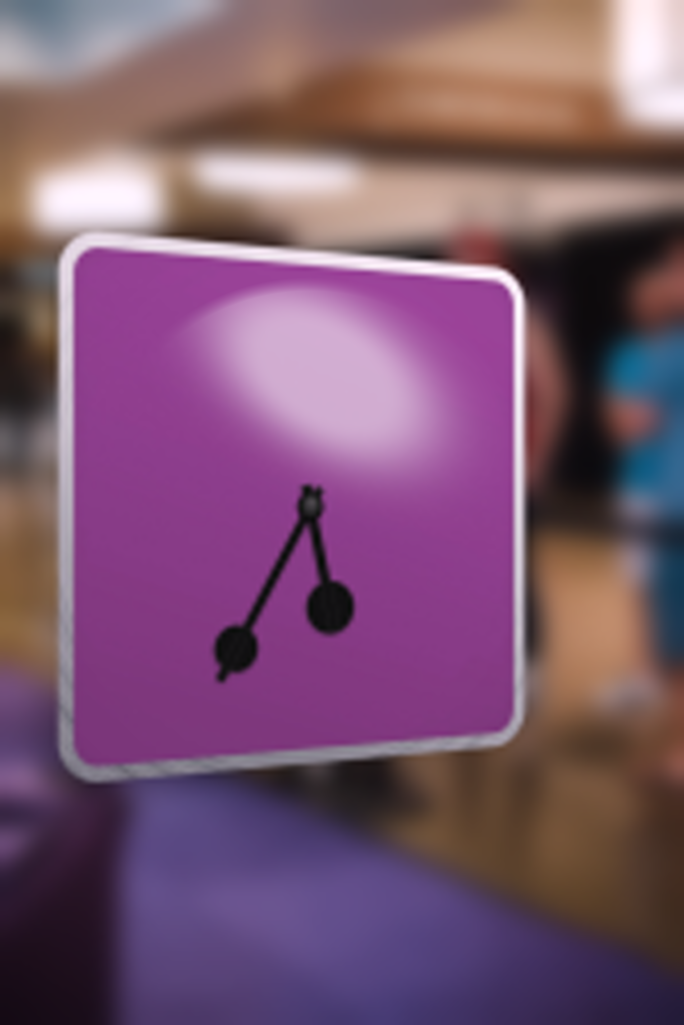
{"hour": 5, "minute": 35}
